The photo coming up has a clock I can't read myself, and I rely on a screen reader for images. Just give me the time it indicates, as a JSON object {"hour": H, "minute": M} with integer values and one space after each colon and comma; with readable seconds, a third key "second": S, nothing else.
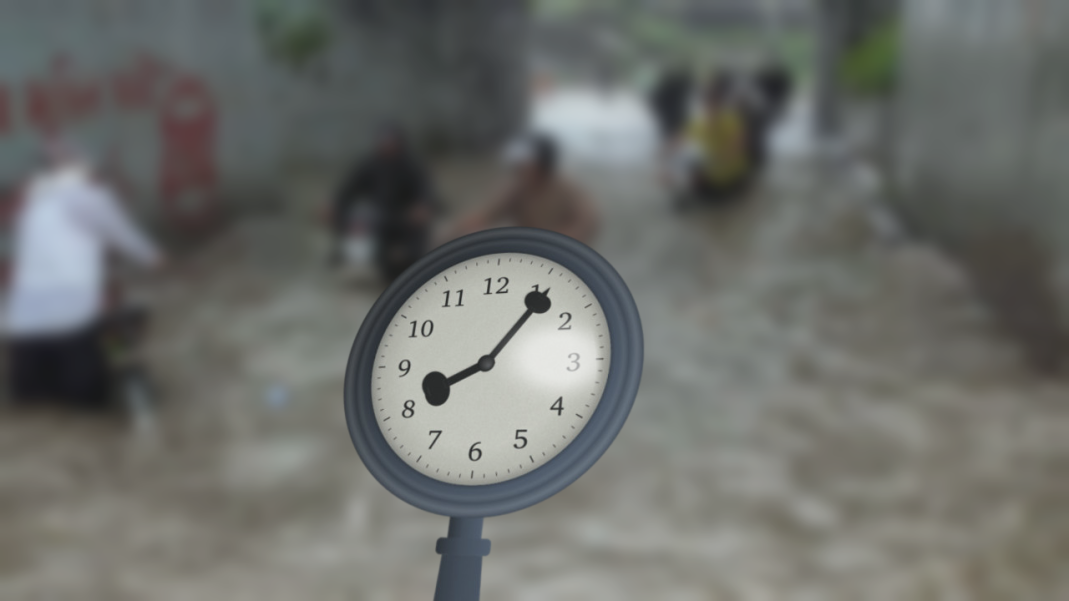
{"hour": 8, "minute": 6}
